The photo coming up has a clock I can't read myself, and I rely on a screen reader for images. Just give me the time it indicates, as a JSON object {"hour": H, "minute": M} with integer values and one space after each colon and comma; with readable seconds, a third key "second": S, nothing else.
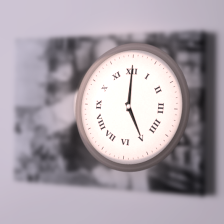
{"hour": 5, "minute": 0}
